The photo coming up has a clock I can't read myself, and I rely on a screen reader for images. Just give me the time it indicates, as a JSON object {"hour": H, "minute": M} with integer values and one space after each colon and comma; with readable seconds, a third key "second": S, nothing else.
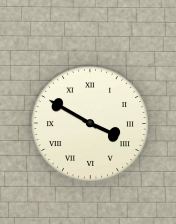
{"hour": 3, "minute": 50}
